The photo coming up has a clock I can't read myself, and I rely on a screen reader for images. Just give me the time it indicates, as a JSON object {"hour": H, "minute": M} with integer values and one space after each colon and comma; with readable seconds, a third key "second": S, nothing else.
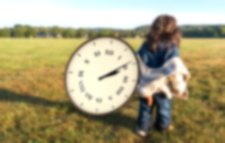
{"hour": 2, "minute": 9}
